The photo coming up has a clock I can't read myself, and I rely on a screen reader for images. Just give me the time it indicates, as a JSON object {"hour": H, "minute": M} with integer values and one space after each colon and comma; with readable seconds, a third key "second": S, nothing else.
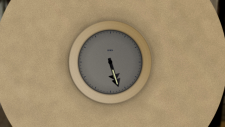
{"hour": 5, "minute": 27}
